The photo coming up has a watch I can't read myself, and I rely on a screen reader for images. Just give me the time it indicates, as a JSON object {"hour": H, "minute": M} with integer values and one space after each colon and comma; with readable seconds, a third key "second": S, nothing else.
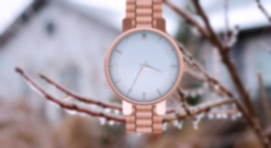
{"hour": 3, "minute": 35}
